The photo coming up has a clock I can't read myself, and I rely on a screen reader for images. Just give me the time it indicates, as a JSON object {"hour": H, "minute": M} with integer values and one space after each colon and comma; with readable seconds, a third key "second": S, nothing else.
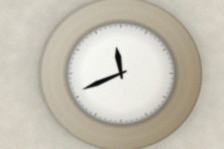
{"hour": 11, "minute": 41}
